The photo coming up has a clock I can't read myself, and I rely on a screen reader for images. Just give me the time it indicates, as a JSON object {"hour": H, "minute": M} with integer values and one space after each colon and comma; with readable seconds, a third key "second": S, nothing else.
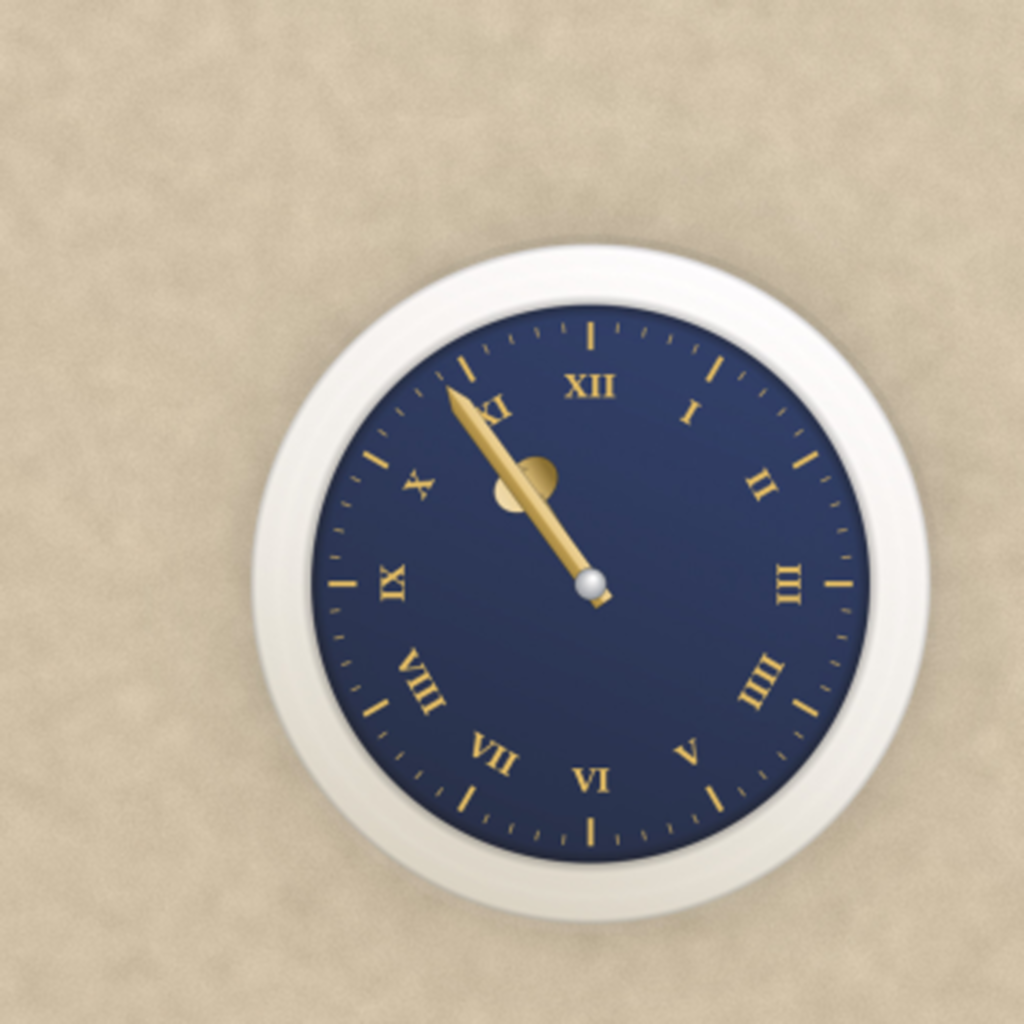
{"hour": 10, "minute": 54}
